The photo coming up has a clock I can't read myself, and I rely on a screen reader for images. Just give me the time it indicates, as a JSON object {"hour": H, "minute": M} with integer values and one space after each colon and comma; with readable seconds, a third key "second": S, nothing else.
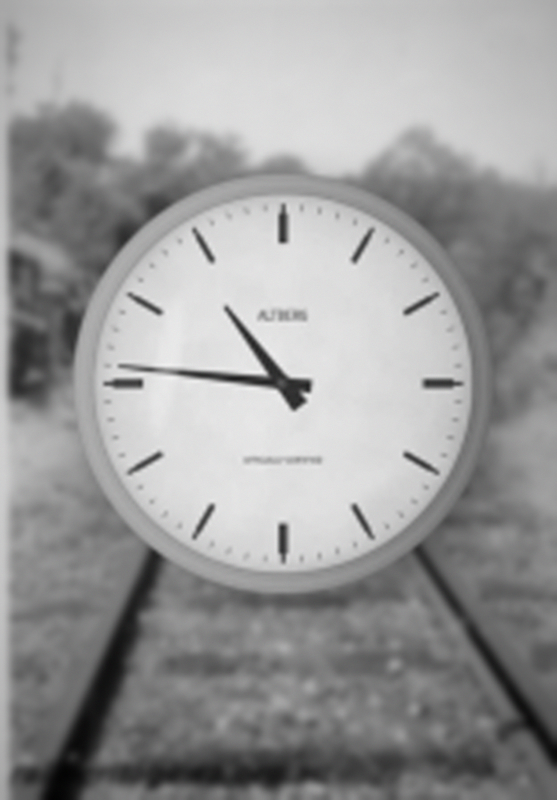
{"hour": 10, "minute": 46}
